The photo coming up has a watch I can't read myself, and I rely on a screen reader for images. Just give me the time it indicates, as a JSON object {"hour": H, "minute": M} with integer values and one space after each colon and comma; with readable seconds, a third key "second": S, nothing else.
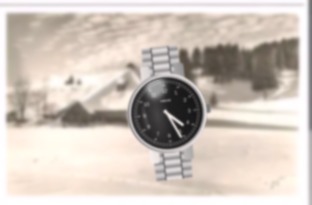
{"hour": 4, "minute": 26}
